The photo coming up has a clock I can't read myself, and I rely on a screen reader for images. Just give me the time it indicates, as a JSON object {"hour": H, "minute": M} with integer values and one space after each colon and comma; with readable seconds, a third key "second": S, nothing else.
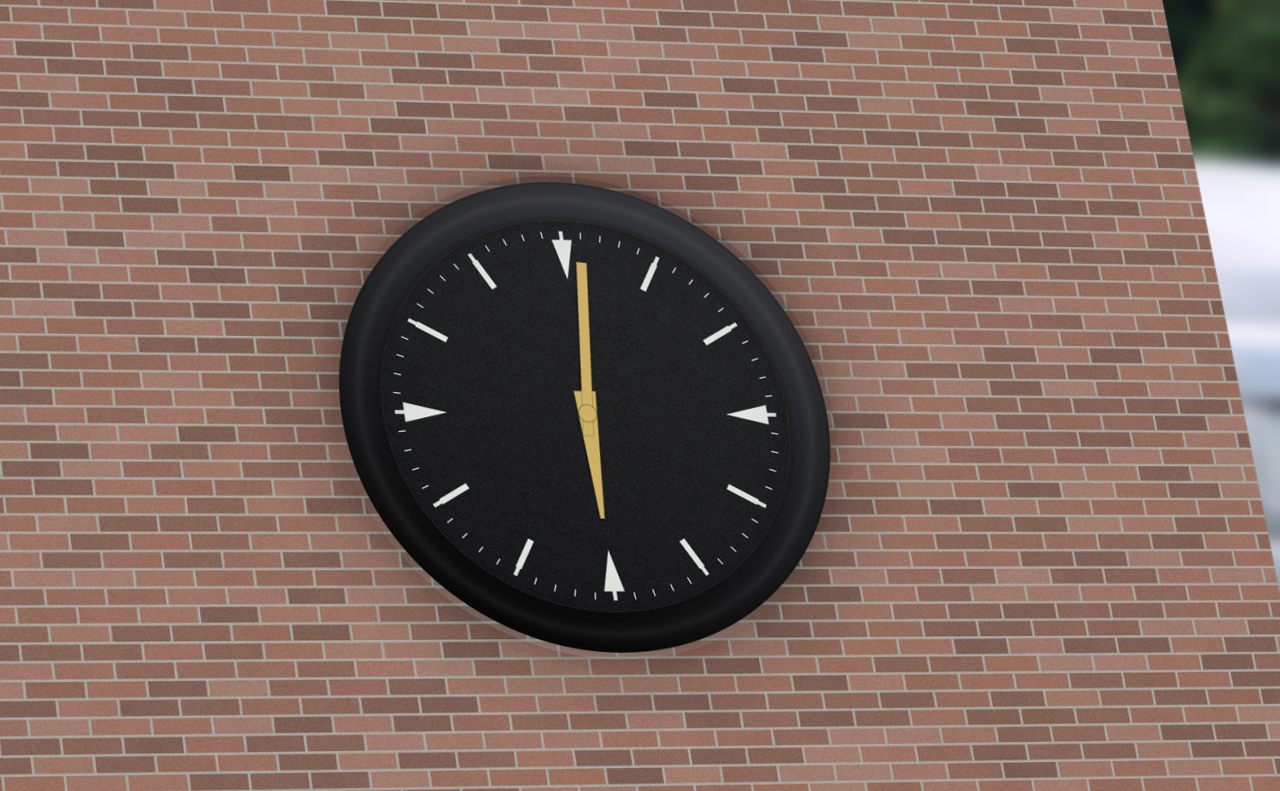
{"hour": 6, "minute": 1}
